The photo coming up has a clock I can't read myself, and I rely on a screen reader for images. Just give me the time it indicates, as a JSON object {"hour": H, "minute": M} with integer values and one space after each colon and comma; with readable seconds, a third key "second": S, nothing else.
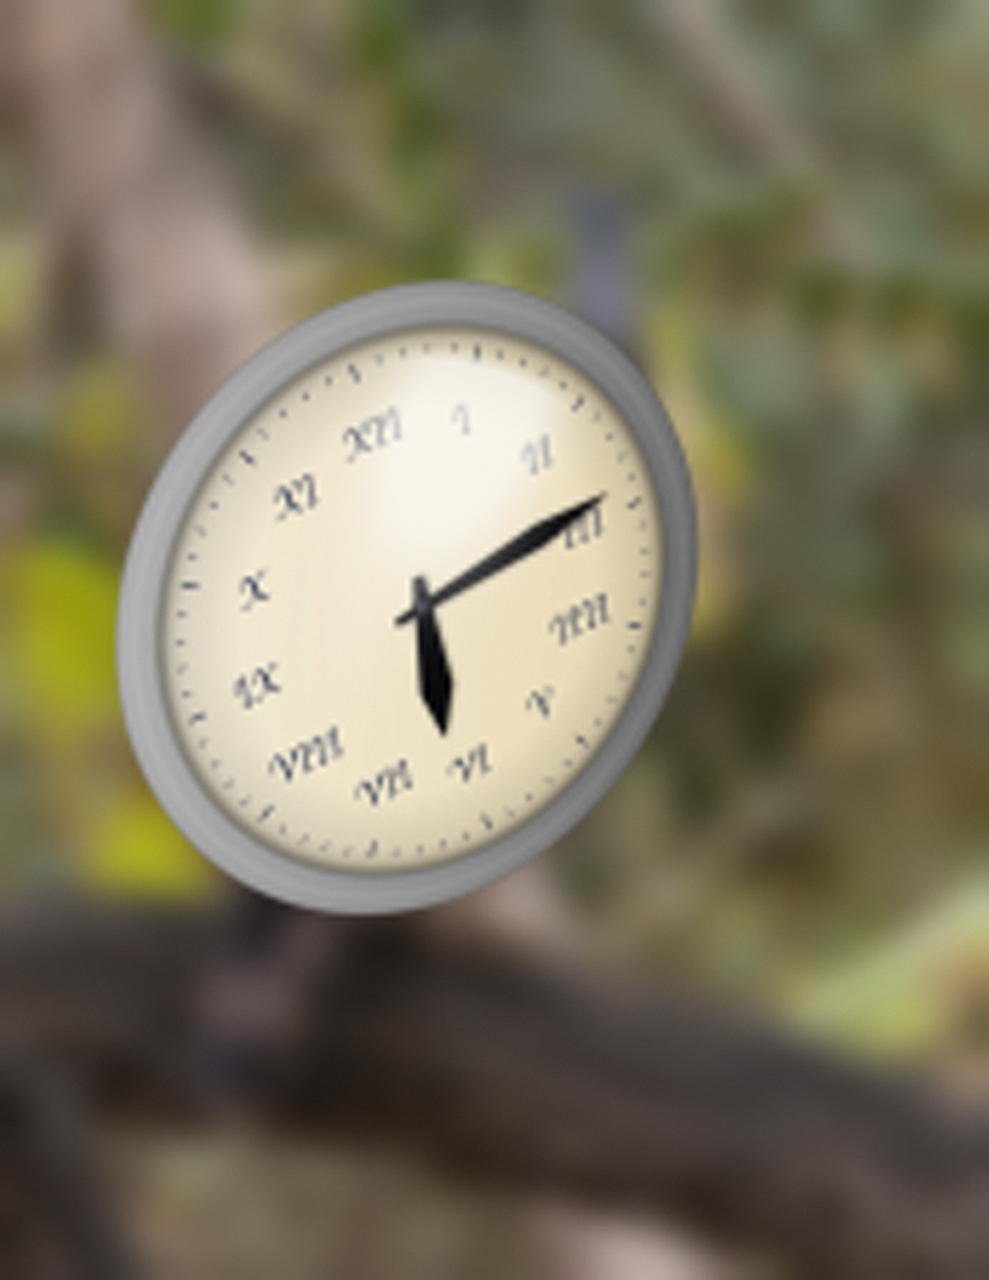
{"hour": 6, "minute": 14}
